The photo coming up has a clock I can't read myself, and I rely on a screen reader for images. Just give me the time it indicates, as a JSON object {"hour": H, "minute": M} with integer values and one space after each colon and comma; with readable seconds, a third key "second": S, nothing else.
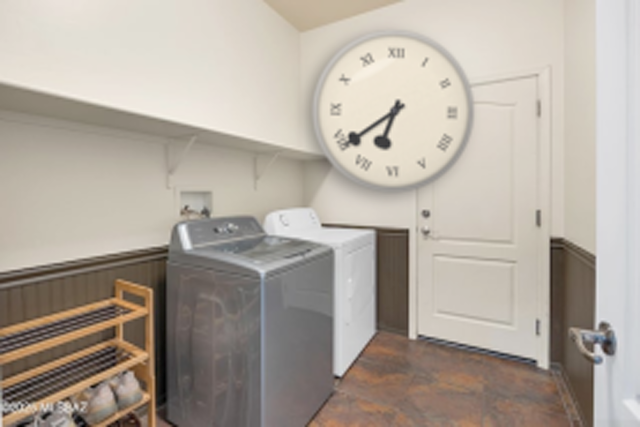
{"hour": 6, "minute": 39}
